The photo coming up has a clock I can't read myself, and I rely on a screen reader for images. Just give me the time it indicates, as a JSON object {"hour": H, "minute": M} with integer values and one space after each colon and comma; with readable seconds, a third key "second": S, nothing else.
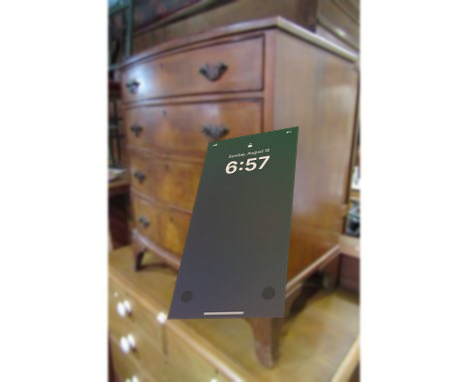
{"hour": 6, "minute": 57}
